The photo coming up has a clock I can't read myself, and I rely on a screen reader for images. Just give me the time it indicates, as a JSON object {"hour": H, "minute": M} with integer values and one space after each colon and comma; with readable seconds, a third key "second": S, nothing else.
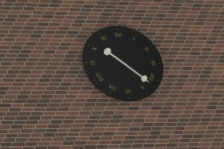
{"hour": 10, "minute": 22}
